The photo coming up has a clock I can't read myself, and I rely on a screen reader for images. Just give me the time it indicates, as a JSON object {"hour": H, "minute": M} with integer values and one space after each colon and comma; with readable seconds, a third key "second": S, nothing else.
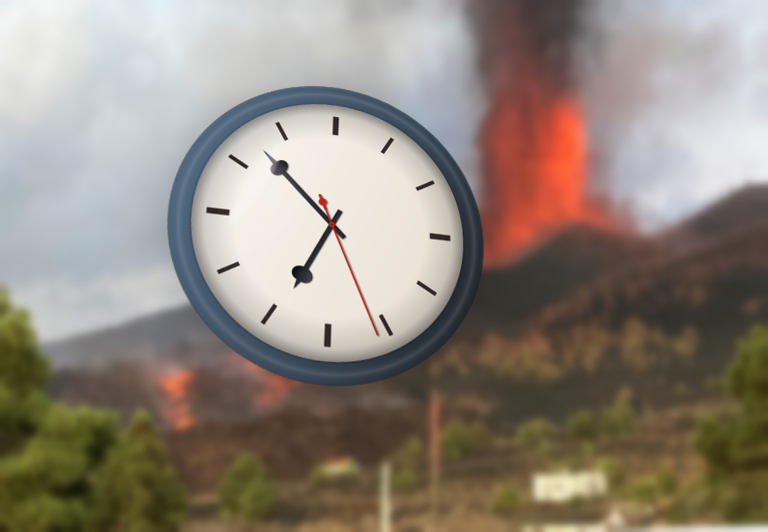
{"hour": 6, "minute": 52, "second": 26}
